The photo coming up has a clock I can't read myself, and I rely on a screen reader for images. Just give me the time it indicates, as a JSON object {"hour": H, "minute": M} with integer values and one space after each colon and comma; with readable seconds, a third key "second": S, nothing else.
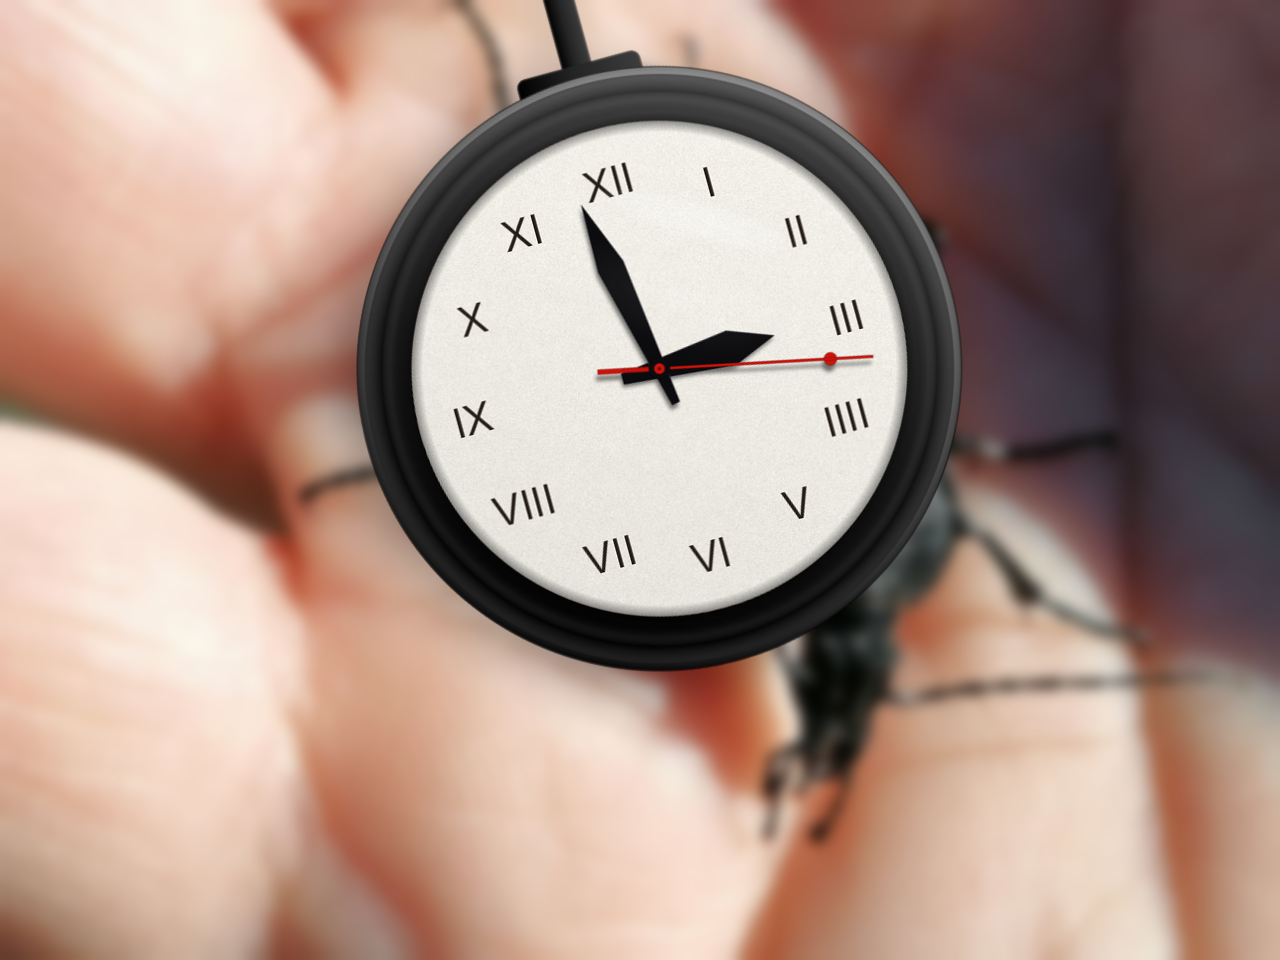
{"hour": 2, "minute": 58, "second": 17}
